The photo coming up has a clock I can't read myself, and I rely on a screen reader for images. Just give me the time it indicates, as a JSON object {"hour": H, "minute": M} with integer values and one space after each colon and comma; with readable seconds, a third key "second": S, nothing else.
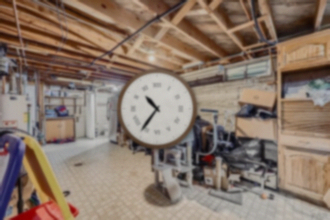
{"hour": 10, "minute": 36}
